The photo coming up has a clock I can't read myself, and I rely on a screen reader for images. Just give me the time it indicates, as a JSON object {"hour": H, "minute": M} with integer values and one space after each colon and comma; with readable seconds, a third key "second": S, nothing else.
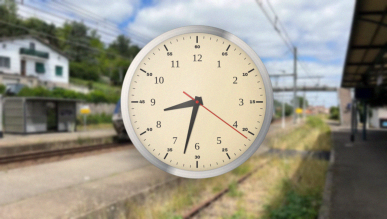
{"hour": 8, "minute": 32, "second": 21}
